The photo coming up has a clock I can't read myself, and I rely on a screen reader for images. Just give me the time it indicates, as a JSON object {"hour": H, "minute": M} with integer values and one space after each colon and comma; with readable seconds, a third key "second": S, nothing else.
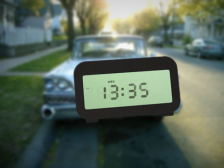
{"hour": 13, "minute": 35}
